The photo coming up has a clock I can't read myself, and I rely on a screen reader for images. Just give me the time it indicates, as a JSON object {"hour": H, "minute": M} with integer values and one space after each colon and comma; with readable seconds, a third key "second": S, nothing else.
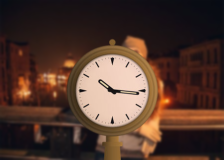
{"hour": 10, "minute": 16}
